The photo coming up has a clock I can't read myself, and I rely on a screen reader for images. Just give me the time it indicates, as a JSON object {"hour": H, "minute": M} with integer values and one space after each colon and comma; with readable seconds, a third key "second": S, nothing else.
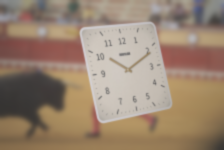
{"hour": 10, "minute": 11}
